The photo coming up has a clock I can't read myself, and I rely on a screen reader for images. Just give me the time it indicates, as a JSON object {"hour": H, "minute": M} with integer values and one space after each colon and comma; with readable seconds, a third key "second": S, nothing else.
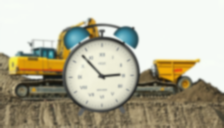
{"hour": 2, "minute": 53}
